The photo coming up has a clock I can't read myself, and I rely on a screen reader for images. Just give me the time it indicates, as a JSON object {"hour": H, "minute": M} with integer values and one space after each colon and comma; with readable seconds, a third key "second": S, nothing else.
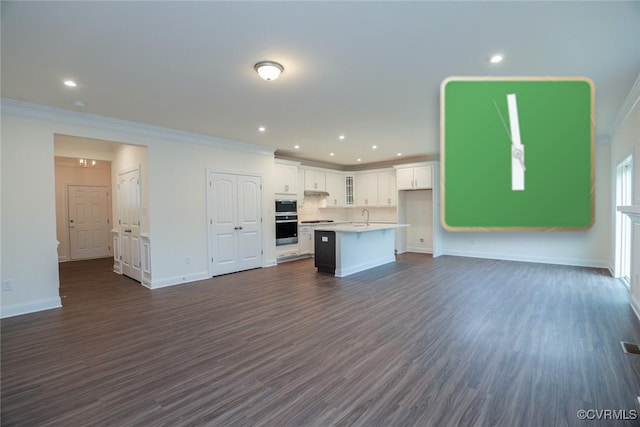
{"hour": 5, "minute": 58, "second": 56}
